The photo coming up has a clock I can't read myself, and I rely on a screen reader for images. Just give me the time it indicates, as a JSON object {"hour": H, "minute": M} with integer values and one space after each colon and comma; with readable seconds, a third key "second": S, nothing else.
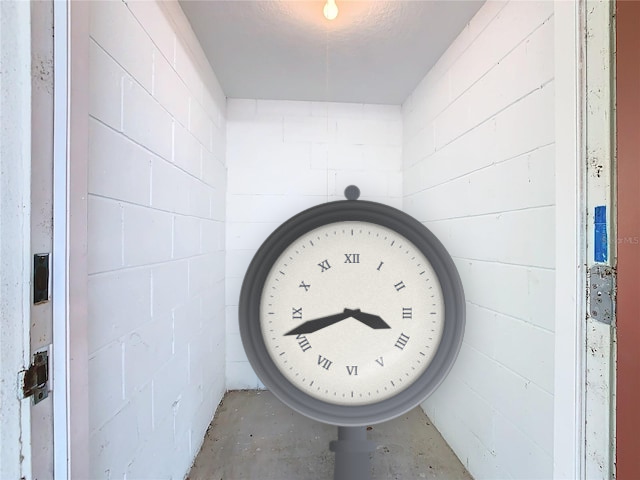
{"hour": 3, "minute": 42}
